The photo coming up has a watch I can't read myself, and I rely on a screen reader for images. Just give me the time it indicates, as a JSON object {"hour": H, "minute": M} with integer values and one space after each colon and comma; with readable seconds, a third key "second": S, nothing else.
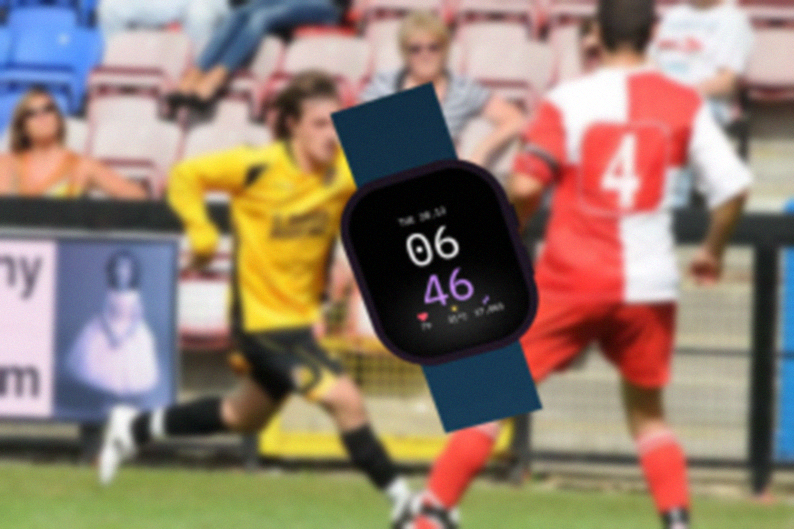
{"hour": 6, "minute": 46}
